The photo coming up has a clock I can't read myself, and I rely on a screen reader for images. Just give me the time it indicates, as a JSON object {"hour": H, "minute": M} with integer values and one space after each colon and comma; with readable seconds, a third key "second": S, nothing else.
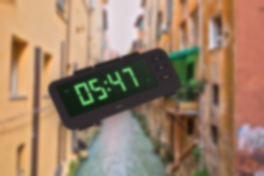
{"hour": 5, "minute": 47}
